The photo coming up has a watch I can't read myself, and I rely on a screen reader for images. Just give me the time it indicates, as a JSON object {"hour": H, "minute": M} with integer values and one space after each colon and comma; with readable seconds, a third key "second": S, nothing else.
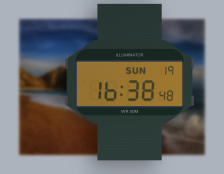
{"hour": 16, "minute": 38, "second": 48}
